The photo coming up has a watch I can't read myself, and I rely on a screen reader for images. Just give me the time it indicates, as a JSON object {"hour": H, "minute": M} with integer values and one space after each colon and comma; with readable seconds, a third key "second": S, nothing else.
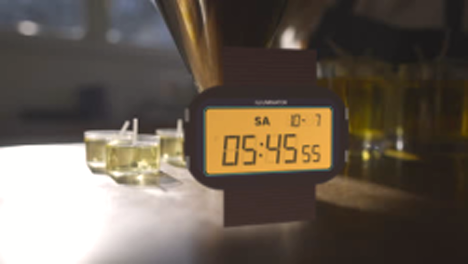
{"hour": 5, "minute": 45, "second": 55}
